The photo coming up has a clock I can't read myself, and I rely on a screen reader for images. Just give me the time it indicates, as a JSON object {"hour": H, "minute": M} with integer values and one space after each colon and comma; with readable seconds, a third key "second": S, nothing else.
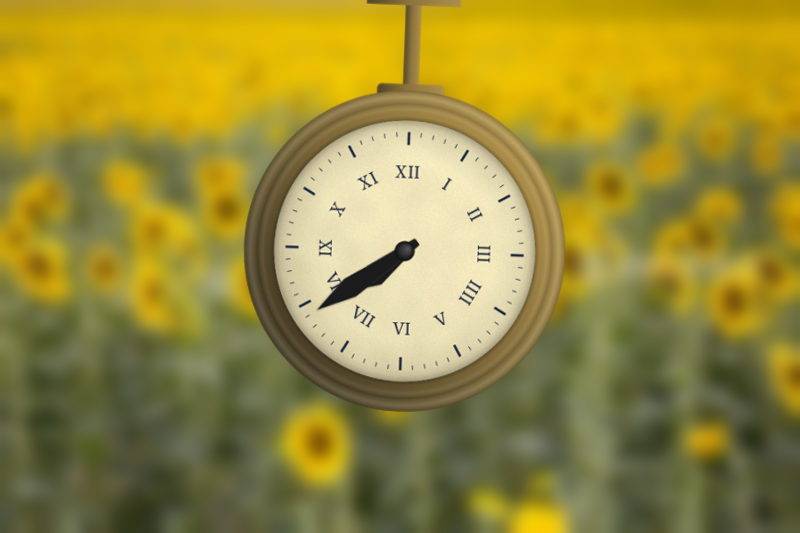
{"hour": 7, "minute": 39}
